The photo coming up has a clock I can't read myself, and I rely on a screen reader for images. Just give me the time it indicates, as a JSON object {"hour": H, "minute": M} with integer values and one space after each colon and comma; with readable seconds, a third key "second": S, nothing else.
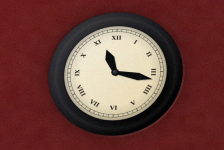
{"hour": 11, "minute": 17}
